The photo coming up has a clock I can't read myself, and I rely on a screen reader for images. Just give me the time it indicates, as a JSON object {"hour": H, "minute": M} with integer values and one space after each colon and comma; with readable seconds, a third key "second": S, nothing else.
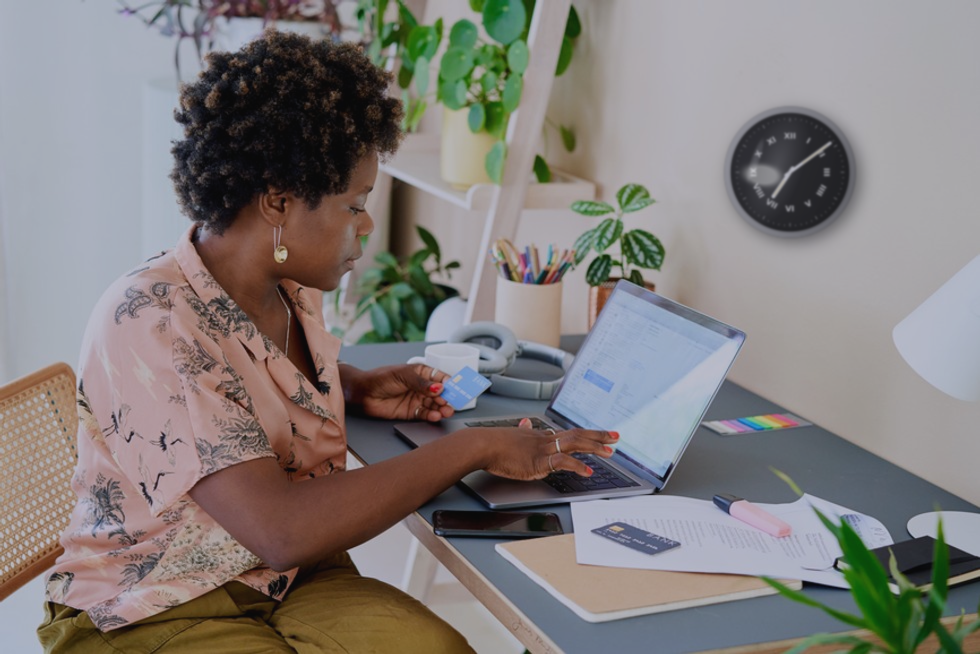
{"hour": 7, "minute": 9}
